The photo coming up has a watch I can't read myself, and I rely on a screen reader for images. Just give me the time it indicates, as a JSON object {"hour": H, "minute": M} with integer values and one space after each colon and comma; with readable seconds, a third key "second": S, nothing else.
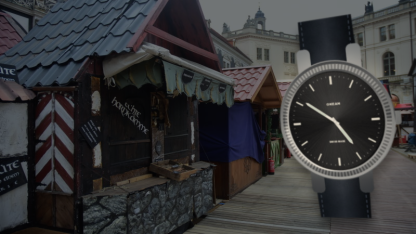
{"hour": 4, "minute": 51}
